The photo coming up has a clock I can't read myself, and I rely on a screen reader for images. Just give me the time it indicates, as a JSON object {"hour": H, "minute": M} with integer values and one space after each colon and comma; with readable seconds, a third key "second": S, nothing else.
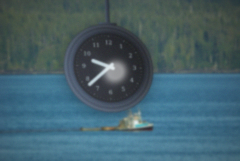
{"hour": 9, "minute": 38}
